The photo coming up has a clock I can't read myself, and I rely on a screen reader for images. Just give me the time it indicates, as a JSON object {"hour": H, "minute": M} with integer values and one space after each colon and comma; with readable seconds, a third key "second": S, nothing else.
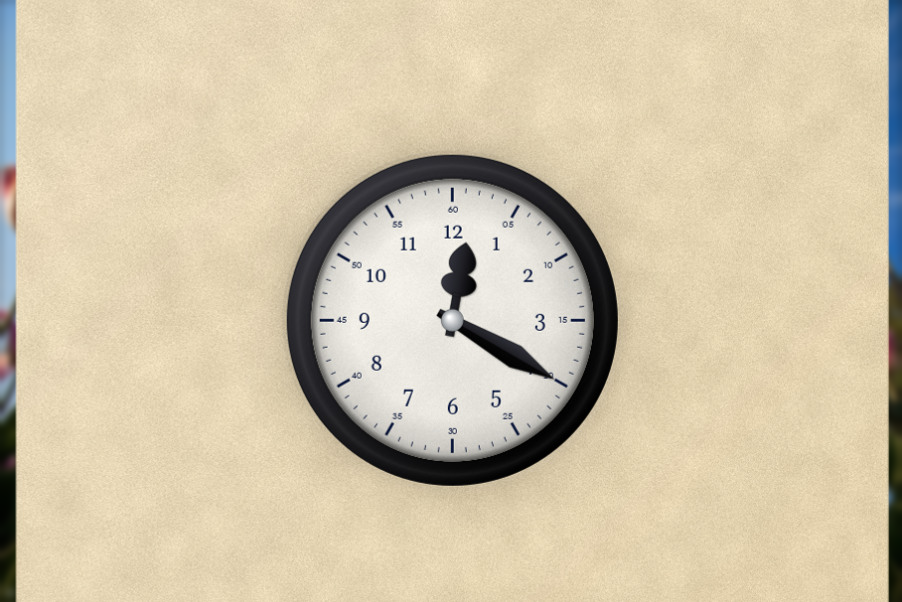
{"hour": 12, "minute": 20}
